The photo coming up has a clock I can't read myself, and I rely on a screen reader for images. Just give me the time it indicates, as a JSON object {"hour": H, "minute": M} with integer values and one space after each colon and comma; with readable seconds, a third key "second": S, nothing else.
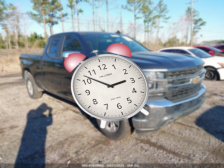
{"hour": 2, "minute": 52}
